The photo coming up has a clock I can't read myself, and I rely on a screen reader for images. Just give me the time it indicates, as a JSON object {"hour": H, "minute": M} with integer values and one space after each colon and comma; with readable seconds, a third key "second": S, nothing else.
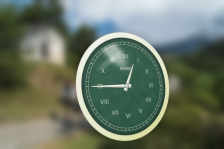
{"hour": 12, "minute": 45}
